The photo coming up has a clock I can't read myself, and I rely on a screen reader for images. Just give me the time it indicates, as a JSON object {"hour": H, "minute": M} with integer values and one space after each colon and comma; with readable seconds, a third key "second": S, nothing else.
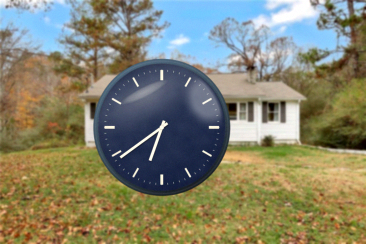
{"hour": 6, "minute": 39}
